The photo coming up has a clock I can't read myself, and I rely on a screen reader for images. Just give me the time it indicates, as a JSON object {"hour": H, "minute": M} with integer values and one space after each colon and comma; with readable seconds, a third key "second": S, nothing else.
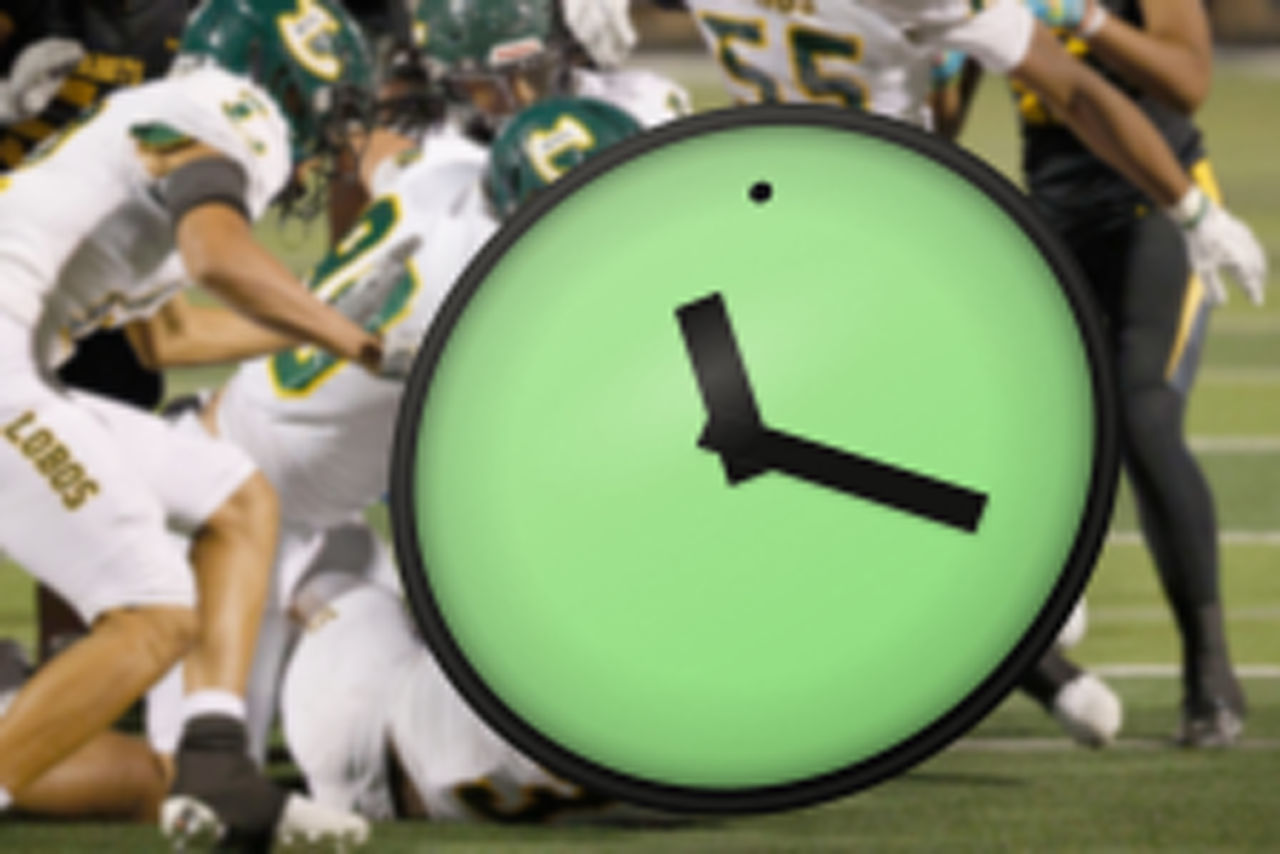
{"hour": 11, "minute": 18}
